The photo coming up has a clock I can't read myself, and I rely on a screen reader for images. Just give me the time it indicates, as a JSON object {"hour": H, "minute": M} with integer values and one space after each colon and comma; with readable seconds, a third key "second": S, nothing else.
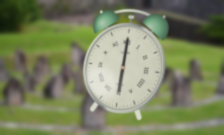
{"hour": 6, "minute": 0}
